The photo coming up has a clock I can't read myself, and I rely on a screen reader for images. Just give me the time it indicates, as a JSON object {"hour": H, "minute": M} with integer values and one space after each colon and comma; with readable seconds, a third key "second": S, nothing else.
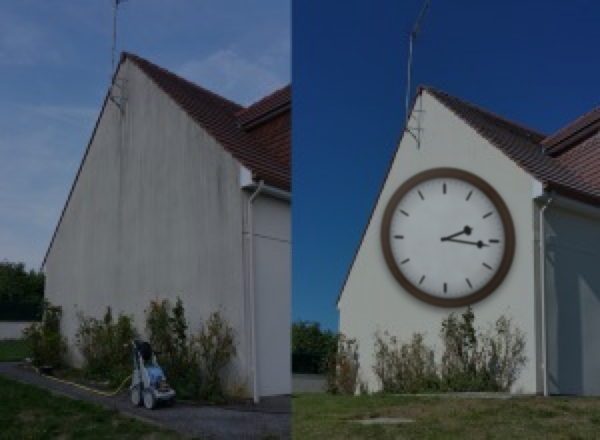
{"hour": 2, "minute": 16}
